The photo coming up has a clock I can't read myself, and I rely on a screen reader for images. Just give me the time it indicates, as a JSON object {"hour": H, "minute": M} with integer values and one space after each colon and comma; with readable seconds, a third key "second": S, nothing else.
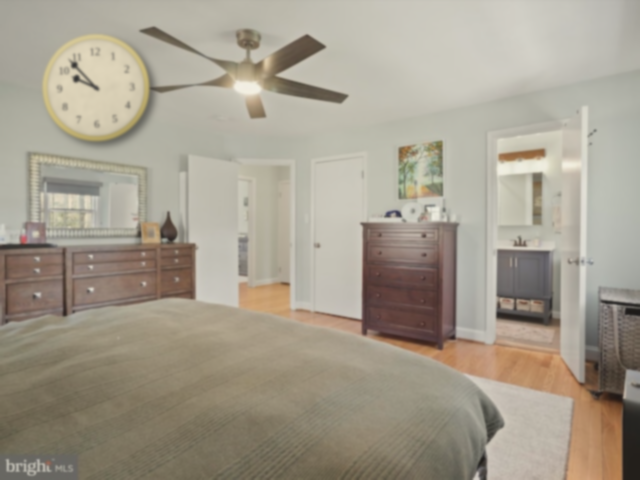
{"hour": 9, "minute": 53}
